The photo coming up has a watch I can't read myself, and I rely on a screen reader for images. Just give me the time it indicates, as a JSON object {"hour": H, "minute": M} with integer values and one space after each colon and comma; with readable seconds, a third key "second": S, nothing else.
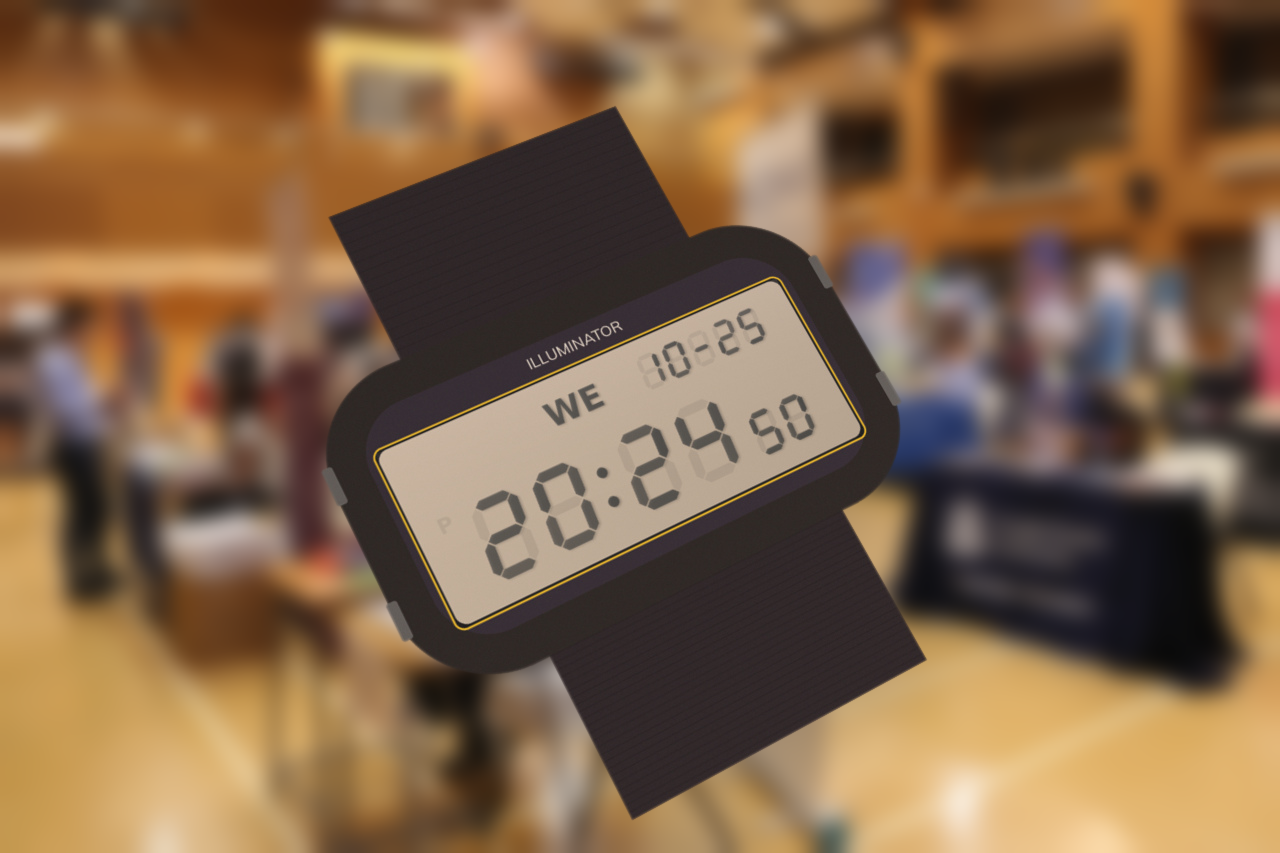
{"hour": 20, "minute": 24, "second": 50}
